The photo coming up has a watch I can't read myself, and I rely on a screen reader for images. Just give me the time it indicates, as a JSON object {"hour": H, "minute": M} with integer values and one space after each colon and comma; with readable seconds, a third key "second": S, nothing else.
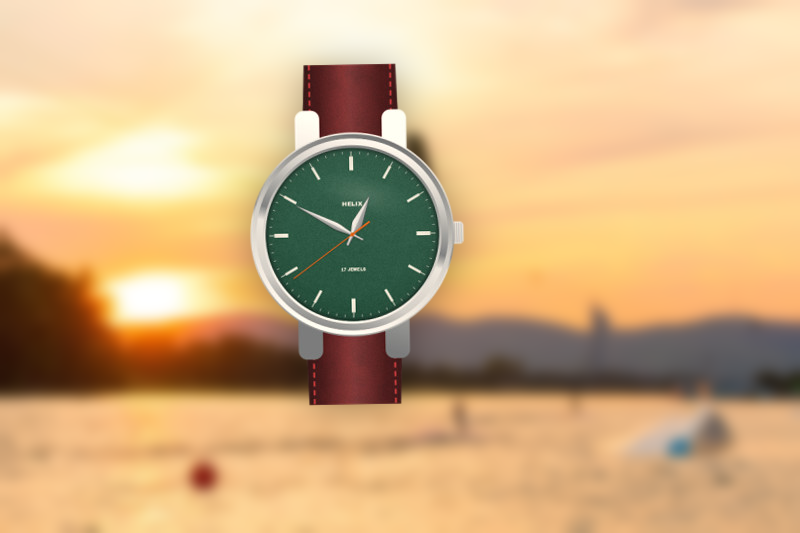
{"hour": 12, "minute": 49, "second": 39}
